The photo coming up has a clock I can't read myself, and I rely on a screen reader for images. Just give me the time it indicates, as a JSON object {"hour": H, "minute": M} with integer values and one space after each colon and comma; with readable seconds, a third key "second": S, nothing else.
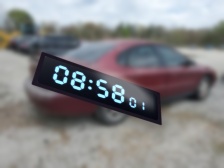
{"hour": 8, "minute": 58, "second": 1}
